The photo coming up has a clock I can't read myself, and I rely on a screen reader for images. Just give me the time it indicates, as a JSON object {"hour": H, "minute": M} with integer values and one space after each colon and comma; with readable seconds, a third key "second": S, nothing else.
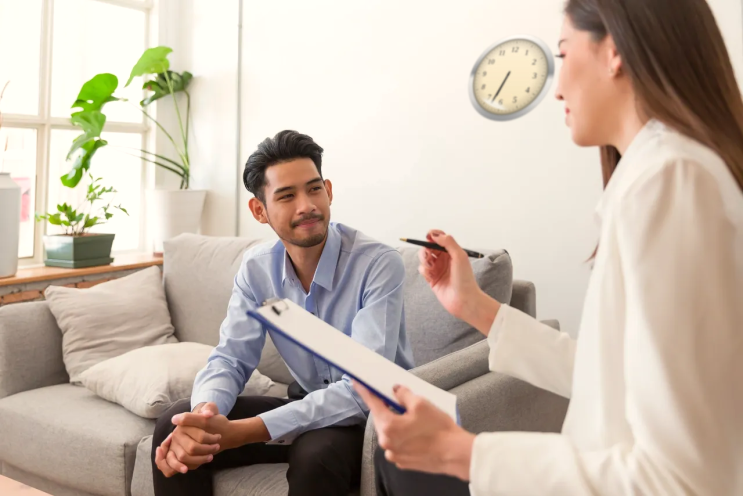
{"hour": 6, "minute": 33}
